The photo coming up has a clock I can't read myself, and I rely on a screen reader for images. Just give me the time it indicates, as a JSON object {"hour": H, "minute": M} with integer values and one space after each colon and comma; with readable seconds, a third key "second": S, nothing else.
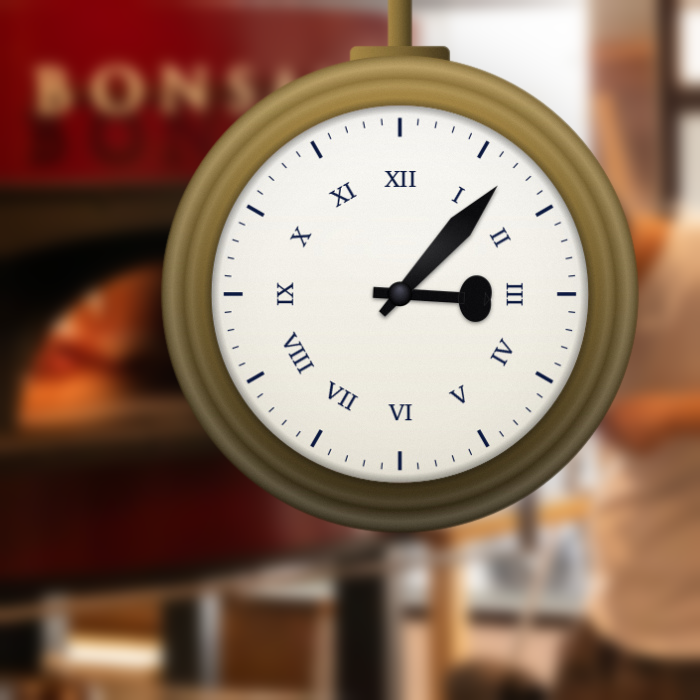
{"hour": 3, "minute": 7}
